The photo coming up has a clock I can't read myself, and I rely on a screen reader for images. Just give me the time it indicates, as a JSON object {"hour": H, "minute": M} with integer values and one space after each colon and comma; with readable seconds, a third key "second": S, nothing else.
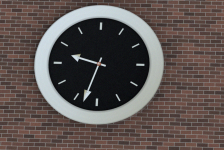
{"hour": 9, "minute": 33}
